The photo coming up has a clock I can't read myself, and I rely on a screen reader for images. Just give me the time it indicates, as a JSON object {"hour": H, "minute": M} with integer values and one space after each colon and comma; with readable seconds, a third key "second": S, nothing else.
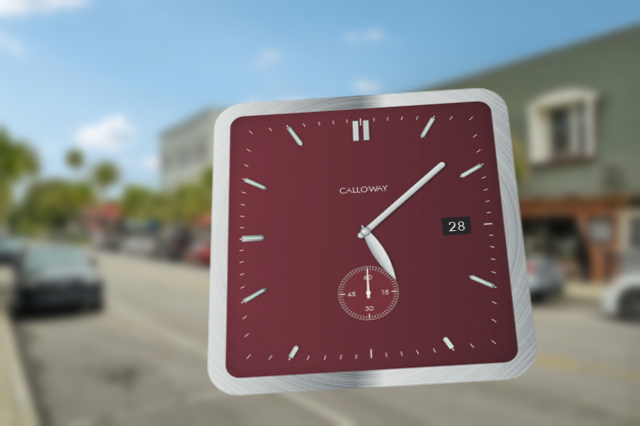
{"hour": 5, "minute": 8}
